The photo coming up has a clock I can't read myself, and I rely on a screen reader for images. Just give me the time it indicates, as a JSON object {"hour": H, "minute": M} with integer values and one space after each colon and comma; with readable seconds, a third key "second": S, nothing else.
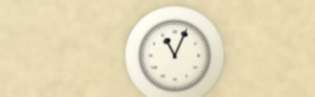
{"hour": 11, "minute": 4}
